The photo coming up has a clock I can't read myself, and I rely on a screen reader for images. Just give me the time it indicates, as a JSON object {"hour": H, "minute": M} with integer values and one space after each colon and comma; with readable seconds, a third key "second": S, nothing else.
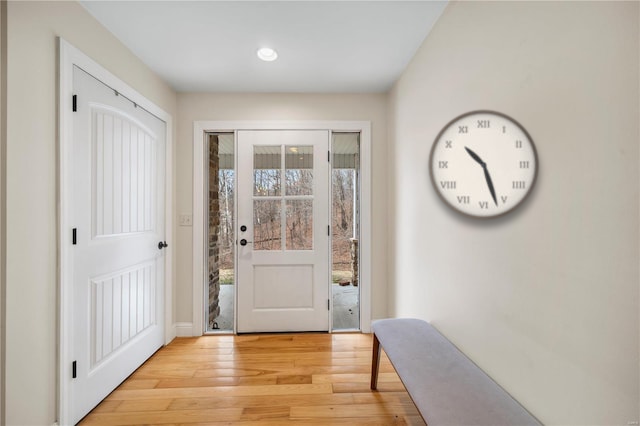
{"hour": 10, "minute": 27}
